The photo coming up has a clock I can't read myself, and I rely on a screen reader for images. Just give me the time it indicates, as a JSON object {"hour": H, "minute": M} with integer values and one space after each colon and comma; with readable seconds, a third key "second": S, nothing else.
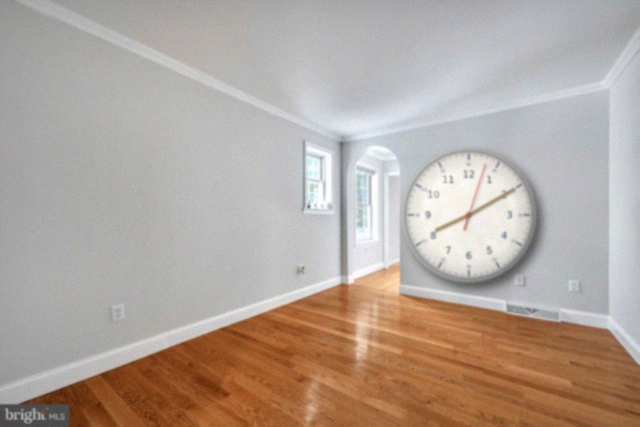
{"hour": 8, "minute": 10, "second": 3}
